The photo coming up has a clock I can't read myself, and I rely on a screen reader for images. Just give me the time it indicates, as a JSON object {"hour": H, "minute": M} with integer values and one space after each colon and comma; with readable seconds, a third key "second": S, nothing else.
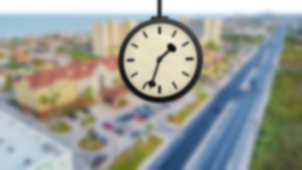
{"hour": 1, "minute": 33}
